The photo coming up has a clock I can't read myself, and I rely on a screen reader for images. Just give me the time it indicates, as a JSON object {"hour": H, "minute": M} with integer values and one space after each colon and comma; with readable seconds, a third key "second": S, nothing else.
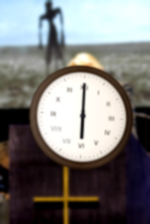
{"hour": 6, "minute": 0}
